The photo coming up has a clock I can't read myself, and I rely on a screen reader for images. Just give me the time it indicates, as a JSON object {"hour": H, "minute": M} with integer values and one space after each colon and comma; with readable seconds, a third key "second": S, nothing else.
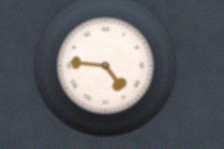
{"hour": 4, "minute": 46}
